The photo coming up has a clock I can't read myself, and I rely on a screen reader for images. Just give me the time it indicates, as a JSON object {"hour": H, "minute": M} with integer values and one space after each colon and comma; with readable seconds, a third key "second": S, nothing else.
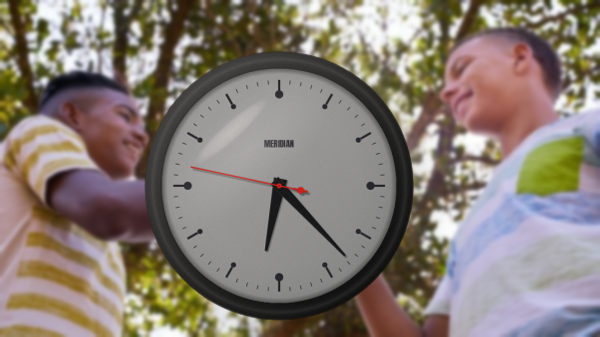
{"hour": 6, "minute": 22, "second": 47}
